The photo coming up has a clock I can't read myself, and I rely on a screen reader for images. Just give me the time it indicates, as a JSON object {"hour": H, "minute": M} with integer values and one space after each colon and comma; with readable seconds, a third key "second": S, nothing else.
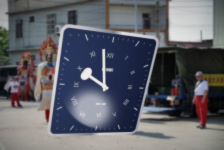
{"hour": 9, "minute": 58}
